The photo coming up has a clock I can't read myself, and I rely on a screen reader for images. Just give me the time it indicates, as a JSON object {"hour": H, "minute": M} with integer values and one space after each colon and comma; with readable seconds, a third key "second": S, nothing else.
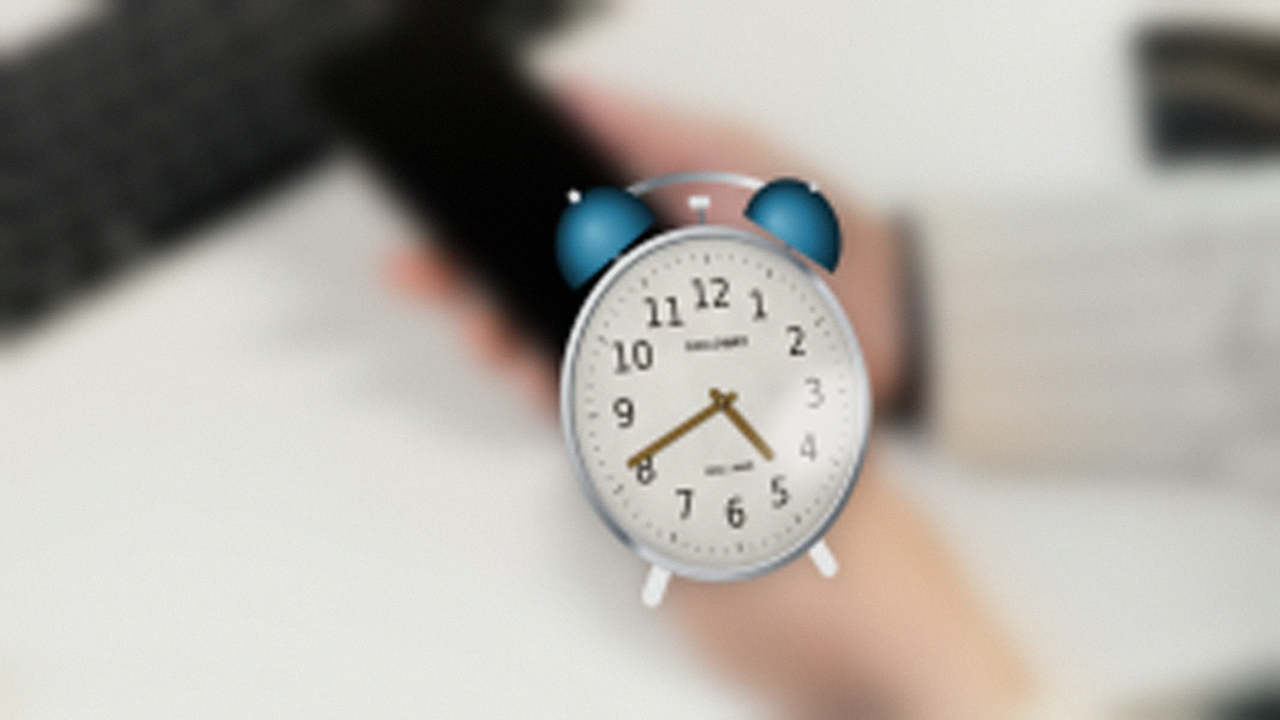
{"hour": 4, "minute": 41}
